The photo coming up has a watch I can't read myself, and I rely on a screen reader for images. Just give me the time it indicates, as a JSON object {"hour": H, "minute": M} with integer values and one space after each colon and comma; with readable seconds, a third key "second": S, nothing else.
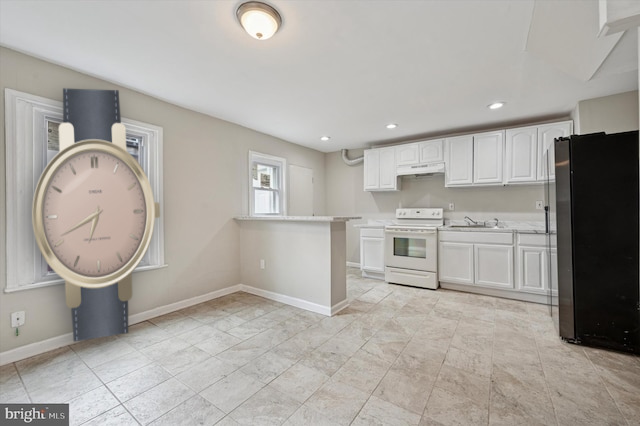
{"hour": 6, "minute": 41}
